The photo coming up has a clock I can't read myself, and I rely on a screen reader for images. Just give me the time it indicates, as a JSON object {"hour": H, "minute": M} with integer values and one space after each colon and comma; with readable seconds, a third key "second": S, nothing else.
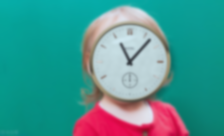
{"hour": 11, "minute": 7}
